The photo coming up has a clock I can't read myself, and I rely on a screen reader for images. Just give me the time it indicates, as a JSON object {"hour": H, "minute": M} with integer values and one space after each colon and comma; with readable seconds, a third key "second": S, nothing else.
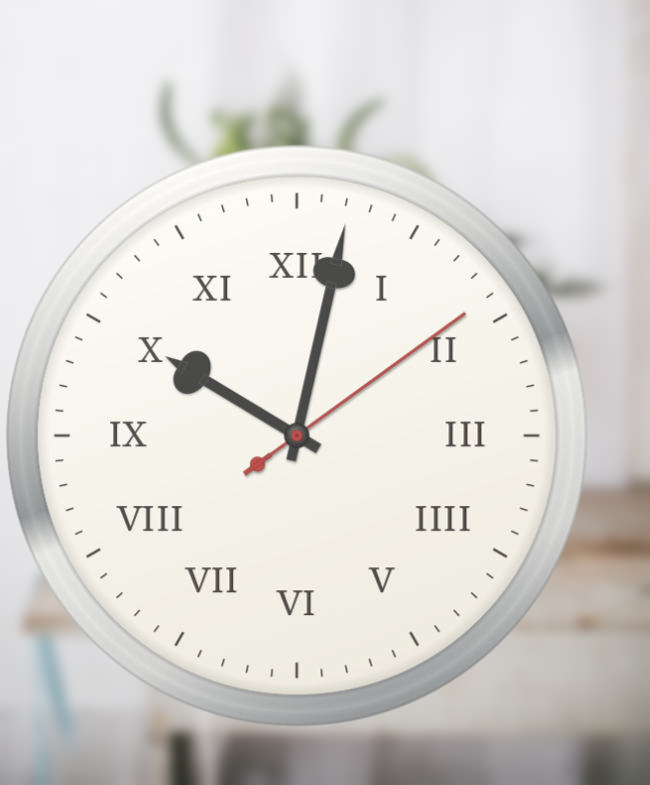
{"hour": 10, "minute": 2, "second": 9}
